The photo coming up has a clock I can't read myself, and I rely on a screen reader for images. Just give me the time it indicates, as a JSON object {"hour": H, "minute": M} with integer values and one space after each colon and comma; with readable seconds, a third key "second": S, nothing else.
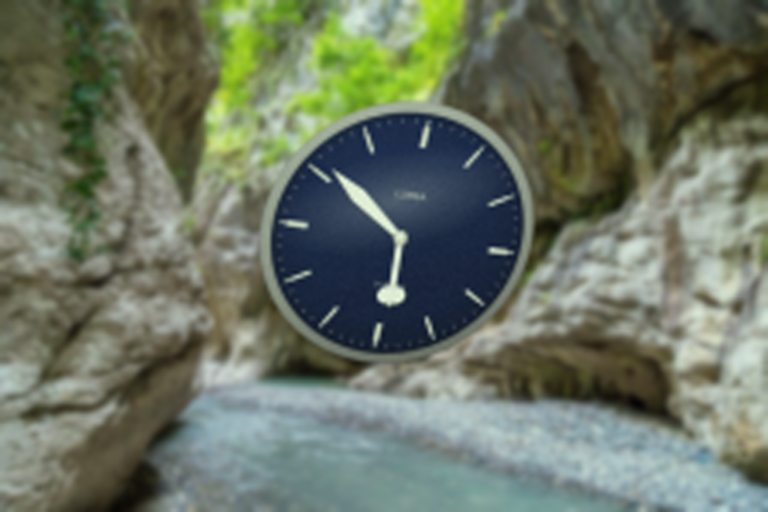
{"hour": 5, "minute": 51}
